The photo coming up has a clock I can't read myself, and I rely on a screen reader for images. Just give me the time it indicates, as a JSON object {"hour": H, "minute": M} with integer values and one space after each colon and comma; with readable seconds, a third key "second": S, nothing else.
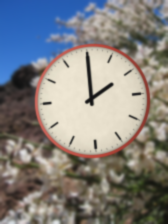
{"hour": 2, "minute": 0}
